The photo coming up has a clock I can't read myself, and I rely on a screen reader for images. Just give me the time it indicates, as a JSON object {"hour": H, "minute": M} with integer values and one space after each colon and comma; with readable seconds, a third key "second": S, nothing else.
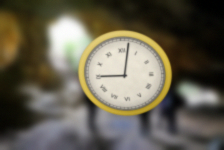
{"hour": 9, "minute": 2}
